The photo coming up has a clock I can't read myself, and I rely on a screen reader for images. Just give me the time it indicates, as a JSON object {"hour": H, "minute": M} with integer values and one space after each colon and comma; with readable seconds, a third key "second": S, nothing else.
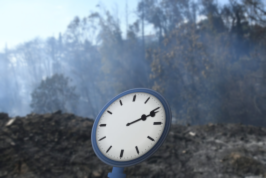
{"hour": 2, "minute": 11}
